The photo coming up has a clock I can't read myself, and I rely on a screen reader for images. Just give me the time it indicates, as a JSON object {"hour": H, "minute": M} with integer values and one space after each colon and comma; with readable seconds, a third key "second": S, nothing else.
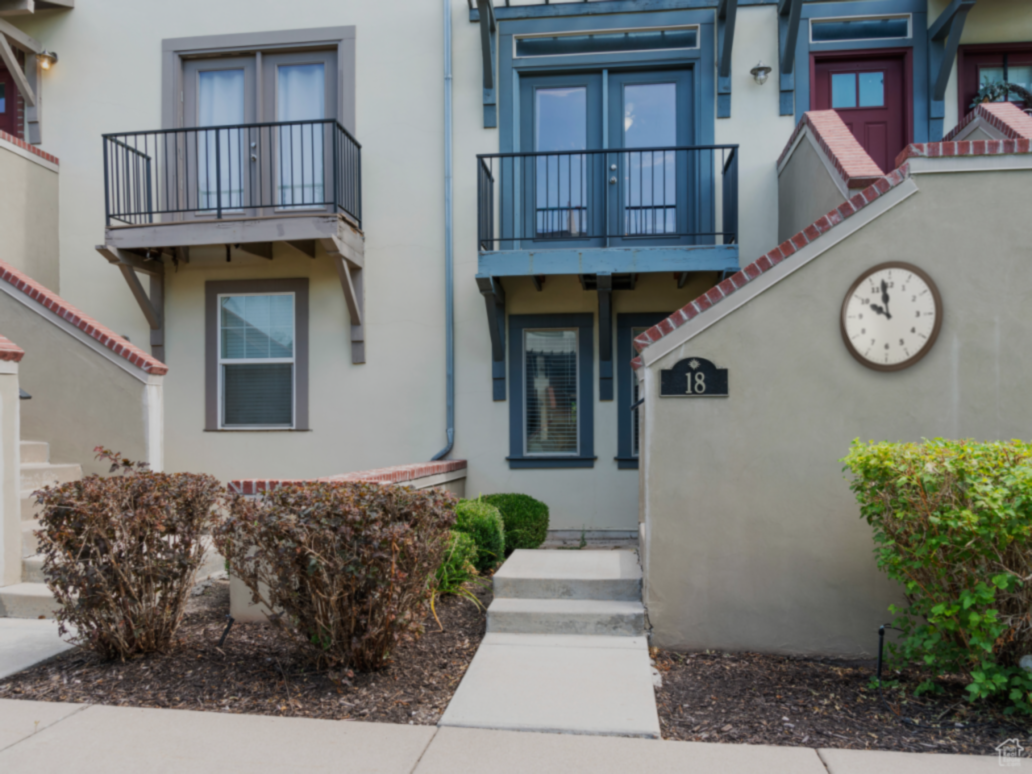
{"hour": 9, "minute": 58}
